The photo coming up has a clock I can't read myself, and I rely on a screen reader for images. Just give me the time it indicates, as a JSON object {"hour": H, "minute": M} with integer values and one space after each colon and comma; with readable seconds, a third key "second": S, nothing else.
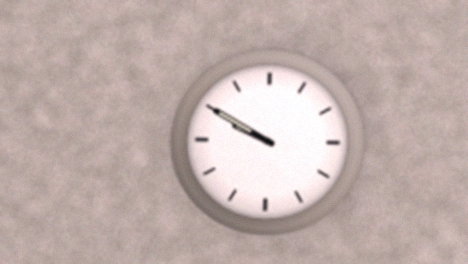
{"hour": 9, "minute": 50}
